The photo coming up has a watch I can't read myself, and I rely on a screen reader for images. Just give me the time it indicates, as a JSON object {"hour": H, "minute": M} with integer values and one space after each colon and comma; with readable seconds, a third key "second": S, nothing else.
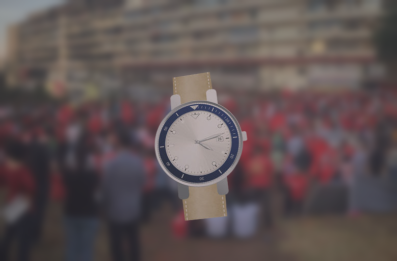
{"hour": 4, "minute": 13}
